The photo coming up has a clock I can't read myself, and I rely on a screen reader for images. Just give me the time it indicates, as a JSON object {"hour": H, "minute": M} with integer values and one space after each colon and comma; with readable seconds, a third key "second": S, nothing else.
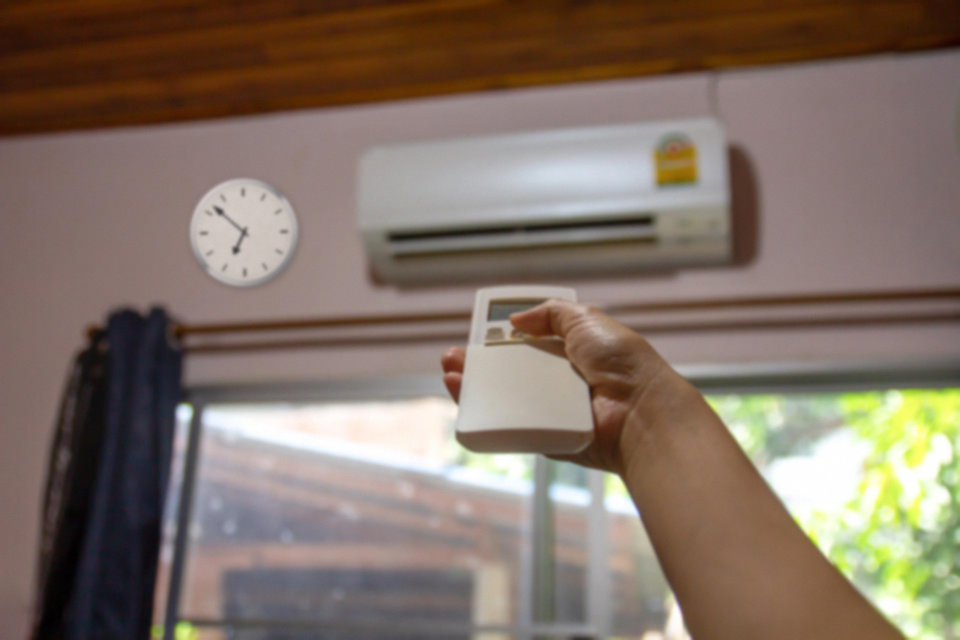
{"hour": 6, "minute": 52}
